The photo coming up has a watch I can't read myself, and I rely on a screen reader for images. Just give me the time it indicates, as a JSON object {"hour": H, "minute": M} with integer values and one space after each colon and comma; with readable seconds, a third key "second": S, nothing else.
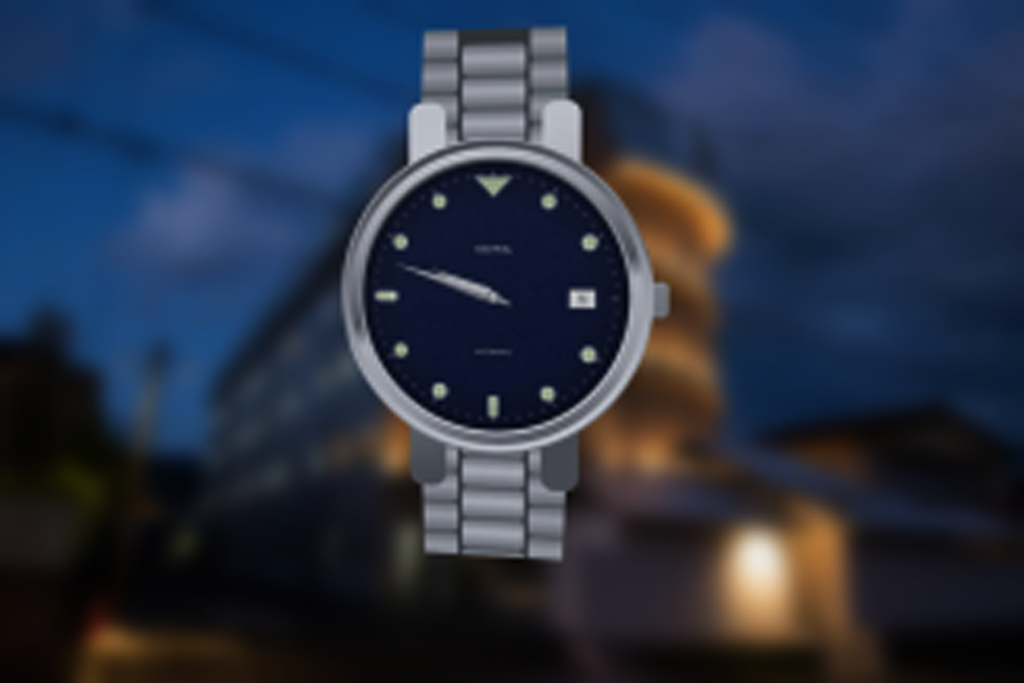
{"hour": 9, "minute": 48}
